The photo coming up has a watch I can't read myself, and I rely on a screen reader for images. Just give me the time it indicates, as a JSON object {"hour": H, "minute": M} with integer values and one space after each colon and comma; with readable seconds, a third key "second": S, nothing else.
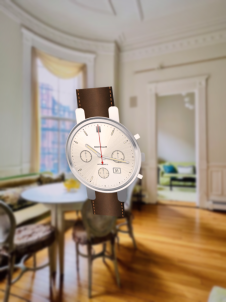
{"hour": 10, "minute": 17}
